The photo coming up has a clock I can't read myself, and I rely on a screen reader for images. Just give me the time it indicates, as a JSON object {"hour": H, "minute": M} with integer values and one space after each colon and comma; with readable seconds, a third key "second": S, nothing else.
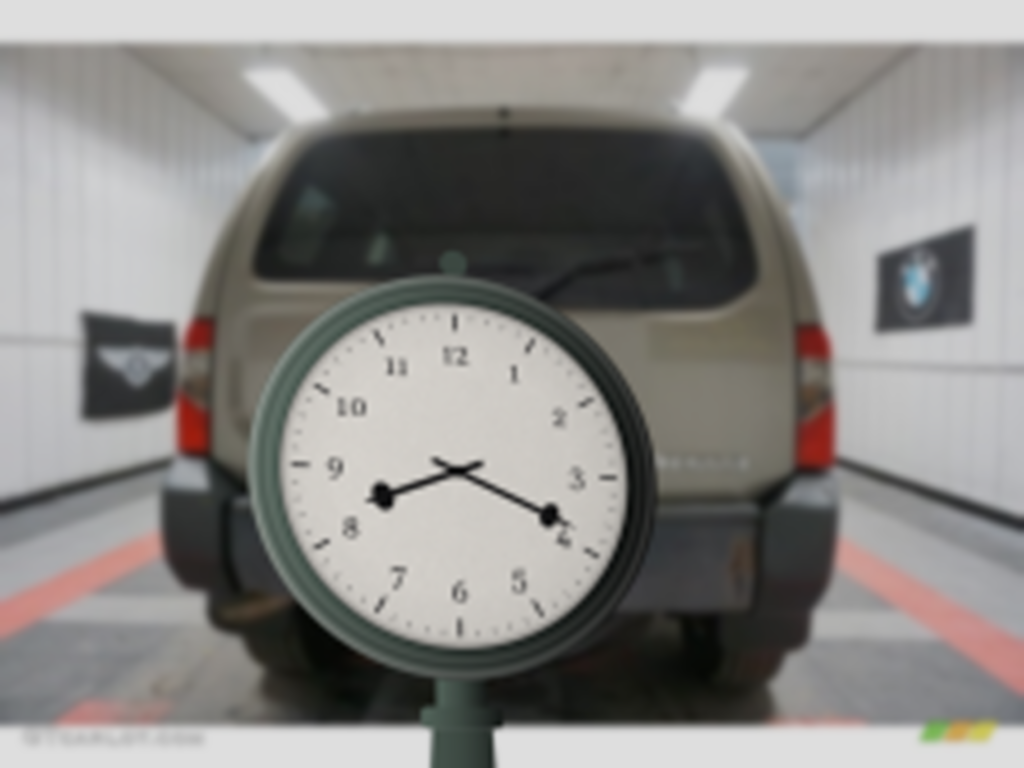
{"hour": 8, "minute": 19}
